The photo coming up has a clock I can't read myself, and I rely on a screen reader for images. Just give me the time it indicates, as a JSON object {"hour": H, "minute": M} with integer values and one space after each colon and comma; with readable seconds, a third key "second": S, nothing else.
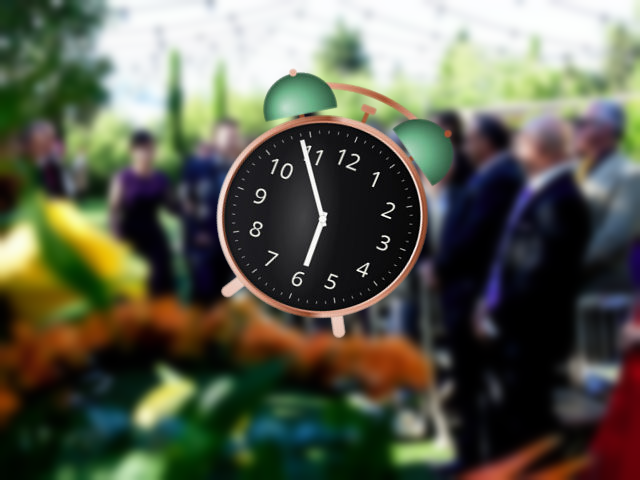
{"hour": 5, "minute": 54}
